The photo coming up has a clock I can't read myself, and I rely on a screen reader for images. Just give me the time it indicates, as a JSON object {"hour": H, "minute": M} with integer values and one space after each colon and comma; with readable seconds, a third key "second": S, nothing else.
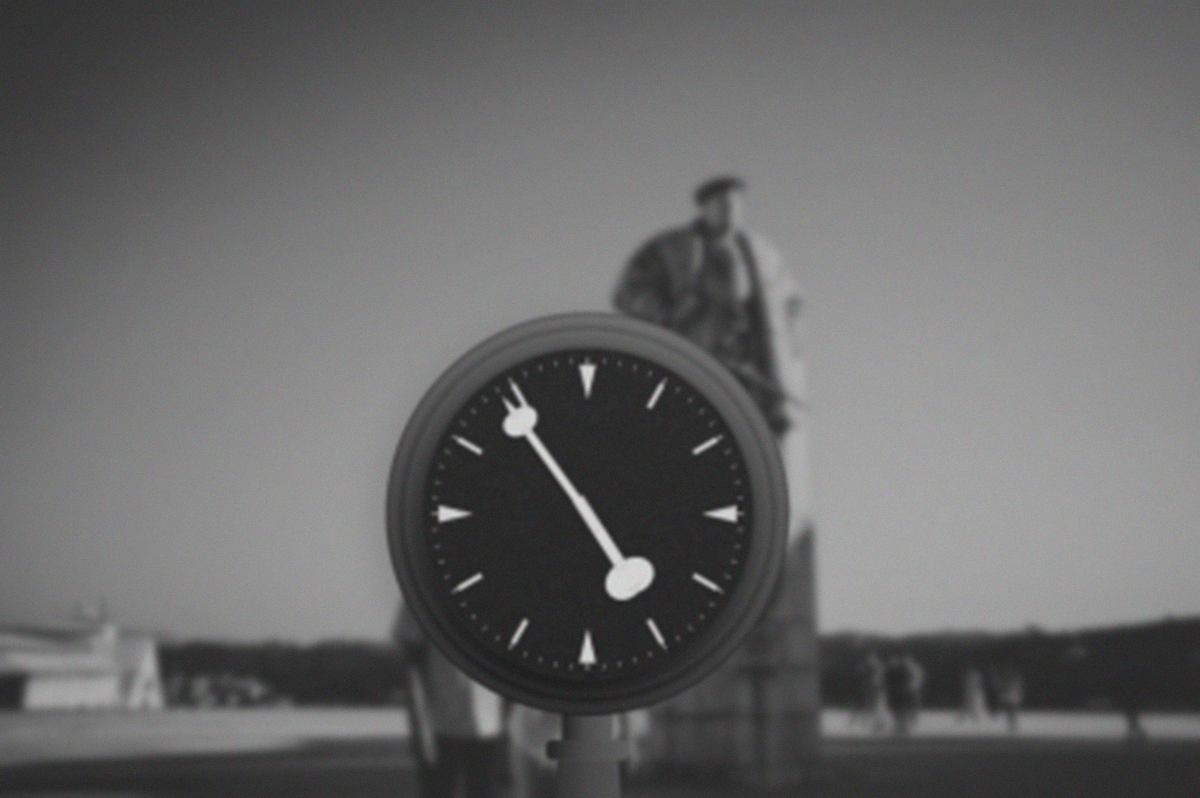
{"hour": 4, "minute": 54}
